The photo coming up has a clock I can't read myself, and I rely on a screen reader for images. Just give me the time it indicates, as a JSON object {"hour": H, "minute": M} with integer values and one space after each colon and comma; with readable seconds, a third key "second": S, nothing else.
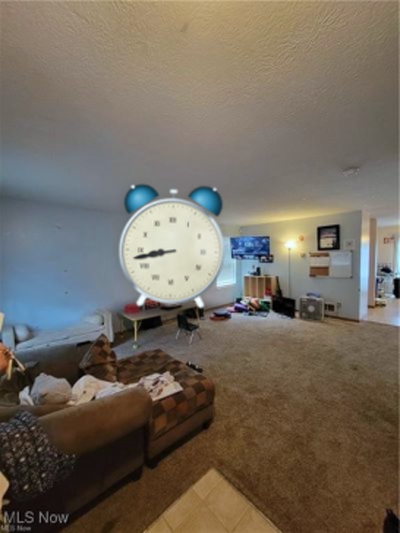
{"hour": 8, "minute": 43}
